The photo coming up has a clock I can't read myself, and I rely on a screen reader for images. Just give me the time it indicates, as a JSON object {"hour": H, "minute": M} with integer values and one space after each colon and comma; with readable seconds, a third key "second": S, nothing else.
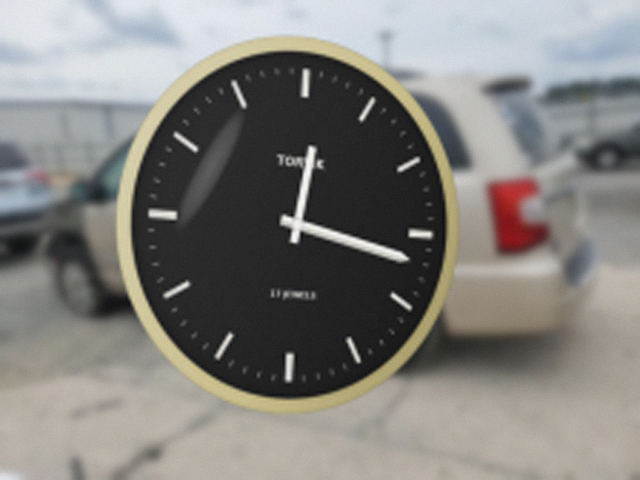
{"hour": 12, "minute": 17}
